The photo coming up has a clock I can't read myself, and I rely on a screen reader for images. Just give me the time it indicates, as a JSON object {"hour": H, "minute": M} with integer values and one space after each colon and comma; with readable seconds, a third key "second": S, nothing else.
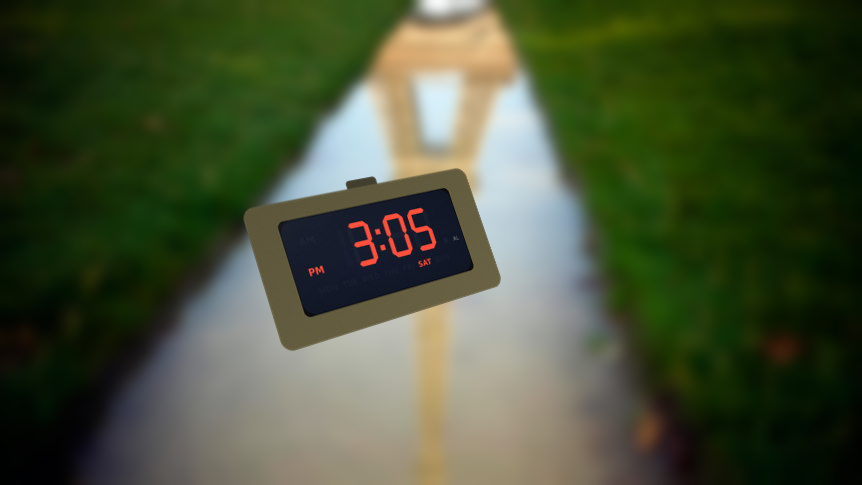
{"hour": 3, "minute": 5}
